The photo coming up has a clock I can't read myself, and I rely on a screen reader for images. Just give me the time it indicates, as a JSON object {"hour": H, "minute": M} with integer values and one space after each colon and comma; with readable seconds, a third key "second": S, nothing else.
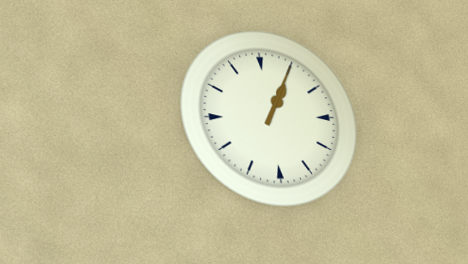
{"hour": 1, "minute": 5}
